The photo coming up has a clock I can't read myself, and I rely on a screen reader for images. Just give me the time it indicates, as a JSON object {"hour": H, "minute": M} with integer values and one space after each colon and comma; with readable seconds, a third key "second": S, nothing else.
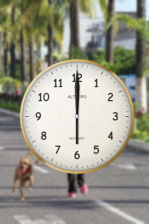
{"hour": 6, "minute": 0}
